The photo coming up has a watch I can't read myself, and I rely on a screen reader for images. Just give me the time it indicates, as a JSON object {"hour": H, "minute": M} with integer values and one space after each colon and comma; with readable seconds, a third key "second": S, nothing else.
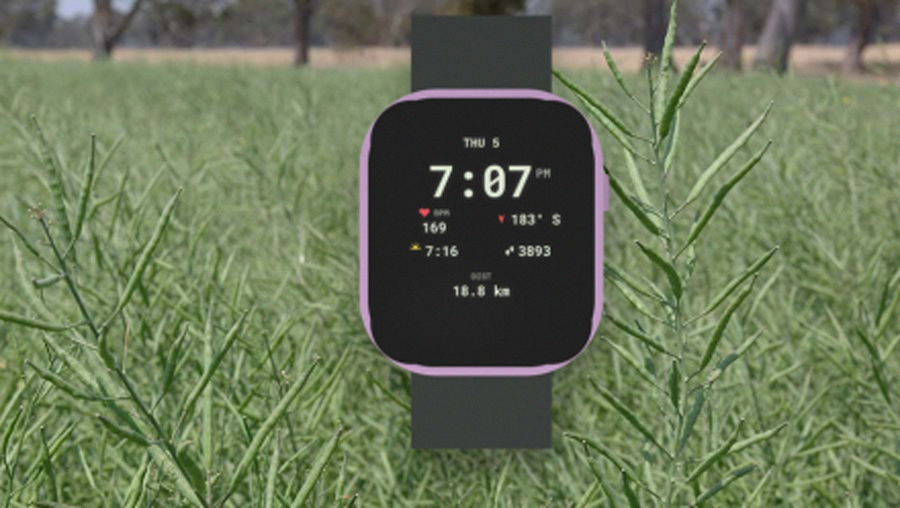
{"hour": 7, "minute": 7}
